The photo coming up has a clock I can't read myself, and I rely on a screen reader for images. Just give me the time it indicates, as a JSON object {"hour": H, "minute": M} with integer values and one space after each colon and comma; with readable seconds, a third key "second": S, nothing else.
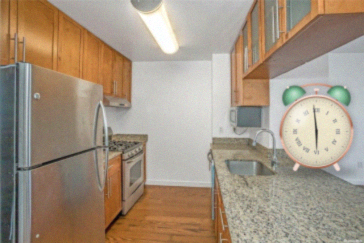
{"hour": 5, "minute": 59}
